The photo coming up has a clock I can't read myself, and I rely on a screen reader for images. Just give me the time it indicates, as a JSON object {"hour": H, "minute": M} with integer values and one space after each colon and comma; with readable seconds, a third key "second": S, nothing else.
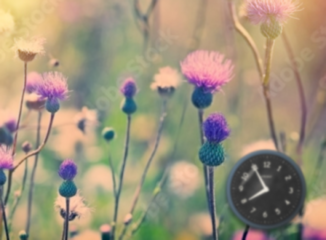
{"hour": 7, "minute": 55}
